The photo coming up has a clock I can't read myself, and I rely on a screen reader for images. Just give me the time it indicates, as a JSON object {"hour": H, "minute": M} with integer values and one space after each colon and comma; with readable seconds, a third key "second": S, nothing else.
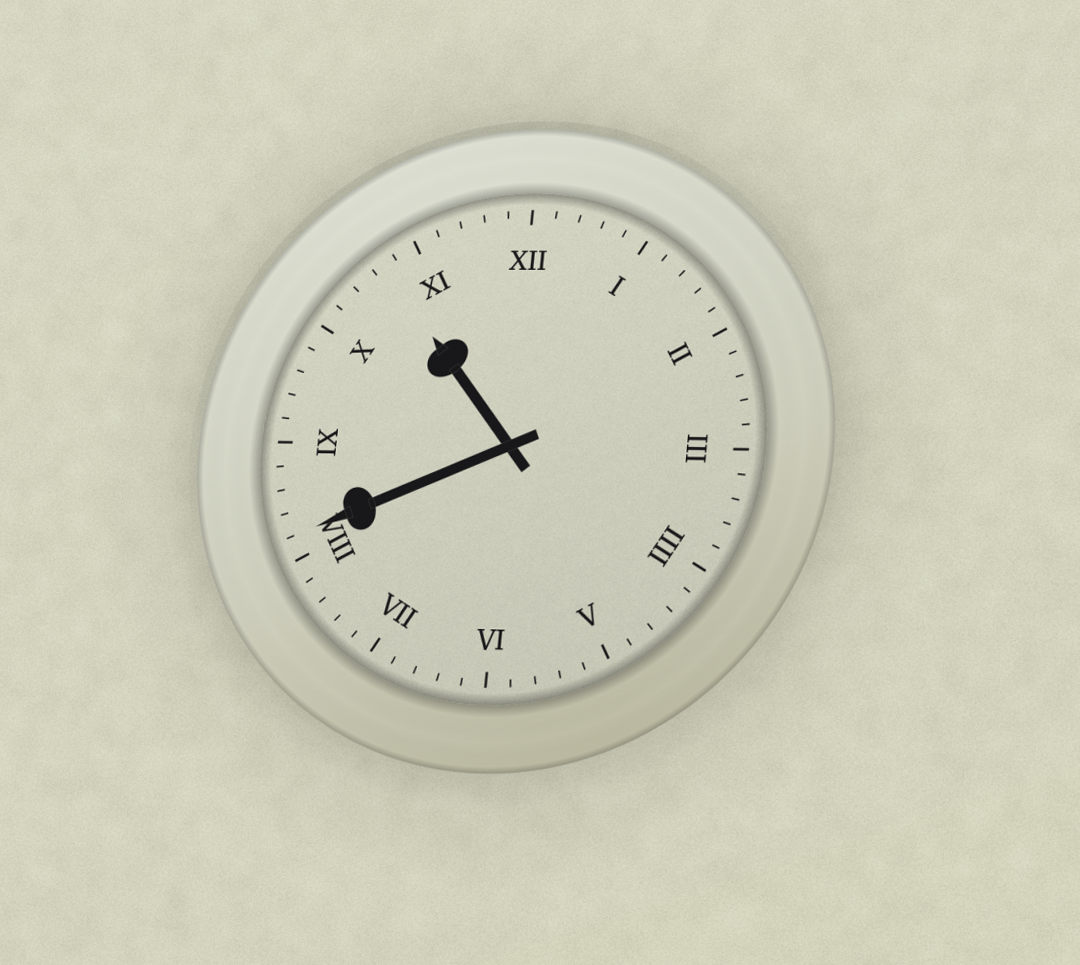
{"hour": 10, "minute": 41}
